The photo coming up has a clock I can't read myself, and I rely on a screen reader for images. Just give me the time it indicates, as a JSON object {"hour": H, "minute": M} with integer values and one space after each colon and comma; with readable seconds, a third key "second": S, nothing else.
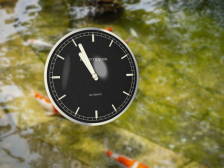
{"hour": 10, "minute": 56}
